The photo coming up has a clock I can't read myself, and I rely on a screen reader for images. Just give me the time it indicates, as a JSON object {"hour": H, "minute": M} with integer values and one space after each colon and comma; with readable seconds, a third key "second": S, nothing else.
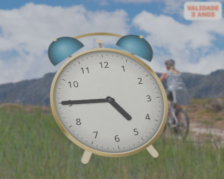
{"hour": 4, "minute": 45}
